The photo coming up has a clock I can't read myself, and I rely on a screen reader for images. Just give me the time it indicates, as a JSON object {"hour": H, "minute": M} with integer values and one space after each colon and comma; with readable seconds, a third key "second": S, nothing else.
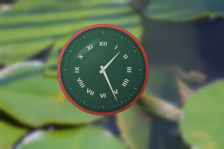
{"hour": 1, "minute": 26}
